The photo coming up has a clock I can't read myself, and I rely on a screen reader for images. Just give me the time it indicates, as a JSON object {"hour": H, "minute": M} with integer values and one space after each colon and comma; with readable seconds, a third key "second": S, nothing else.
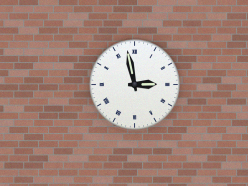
{"hour": 2, "minute": 58}
